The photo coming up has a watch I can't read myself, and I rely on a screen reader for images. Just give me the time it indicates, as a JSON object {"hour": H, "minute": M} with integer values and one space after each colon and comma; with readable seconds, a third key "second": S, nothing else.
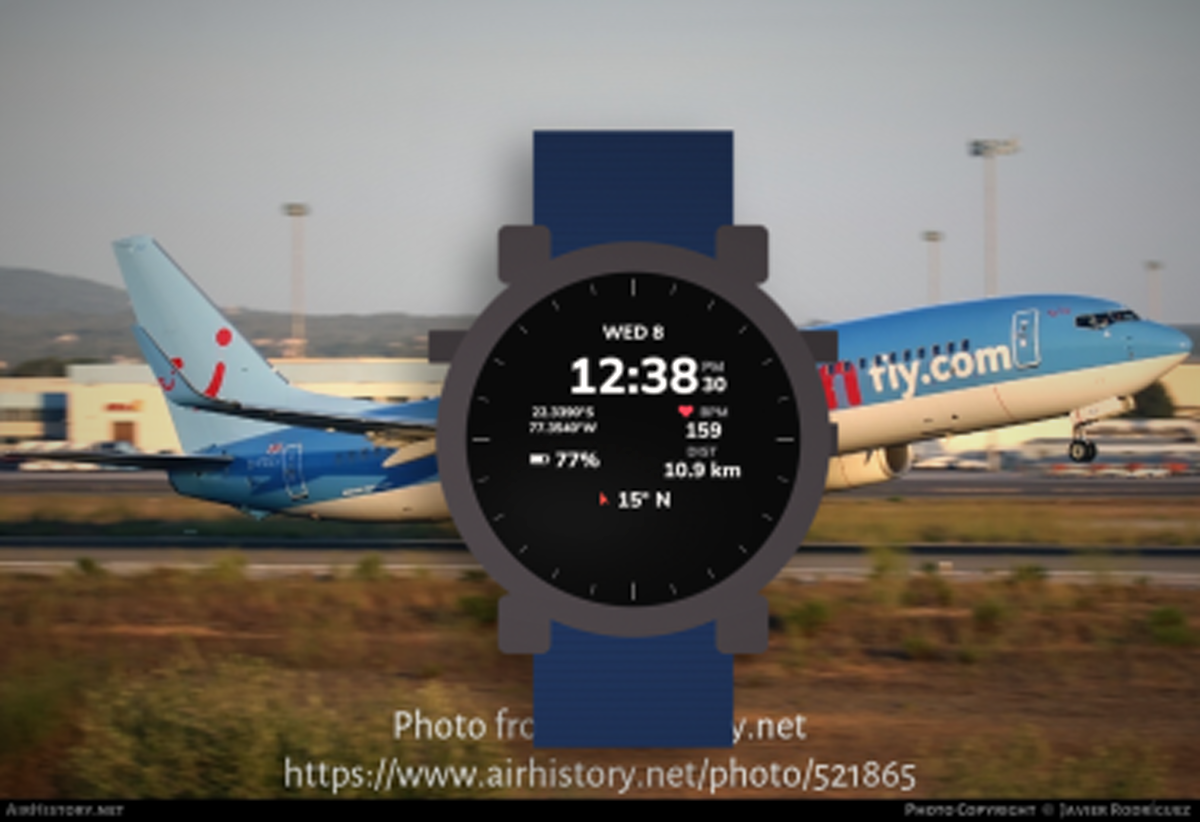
{"hour": 12, "minute": 38}
